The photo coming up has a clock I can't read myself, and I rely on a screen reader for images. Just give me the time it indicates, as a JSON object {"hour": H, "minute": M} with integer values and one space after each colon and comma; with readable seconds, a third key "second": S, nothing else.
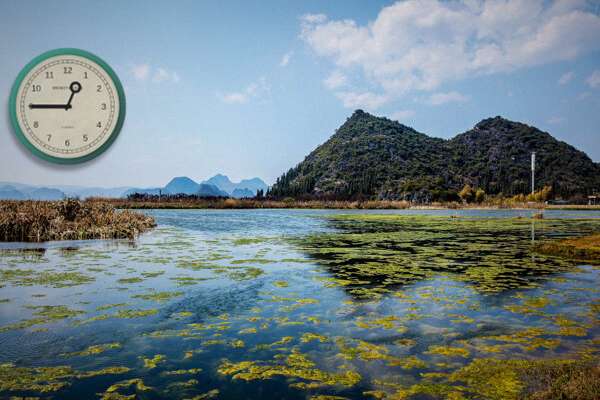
{"hour": 12, "minute": 45}
